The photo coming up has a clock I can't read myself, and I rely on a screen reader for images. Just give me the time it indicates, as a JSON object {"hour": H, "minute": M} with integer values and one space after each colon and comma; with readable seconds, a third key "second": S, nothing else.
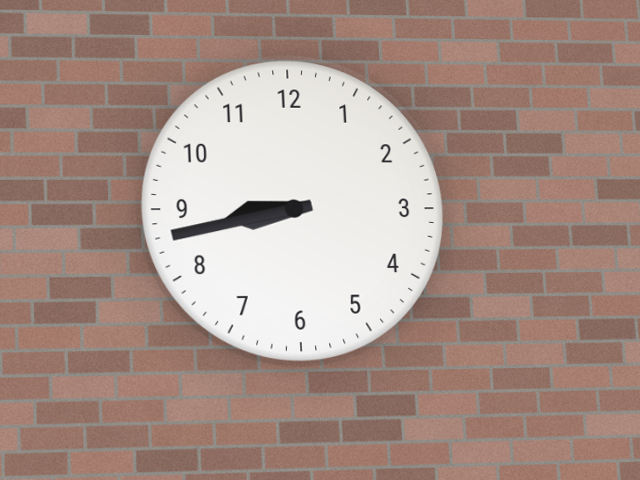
{"hour": 8, "minute": 43}
